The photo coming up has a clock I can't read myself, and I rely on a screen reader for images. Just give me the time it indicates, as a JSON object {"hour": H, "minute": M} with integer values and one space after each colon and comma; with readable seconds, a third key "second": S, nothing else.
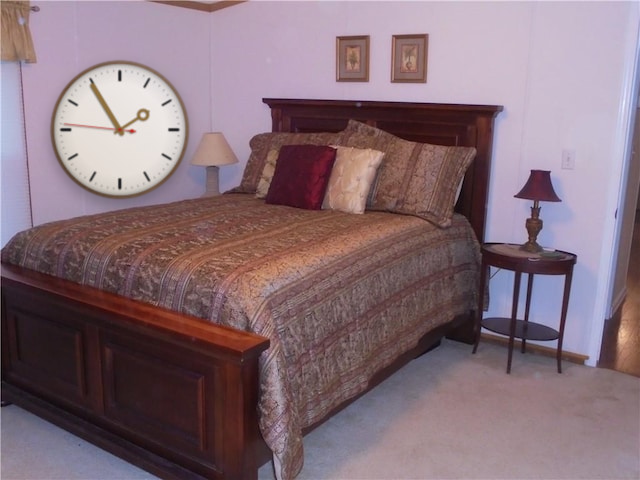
{"hour": 1, "minute": 54, "second": 46}
